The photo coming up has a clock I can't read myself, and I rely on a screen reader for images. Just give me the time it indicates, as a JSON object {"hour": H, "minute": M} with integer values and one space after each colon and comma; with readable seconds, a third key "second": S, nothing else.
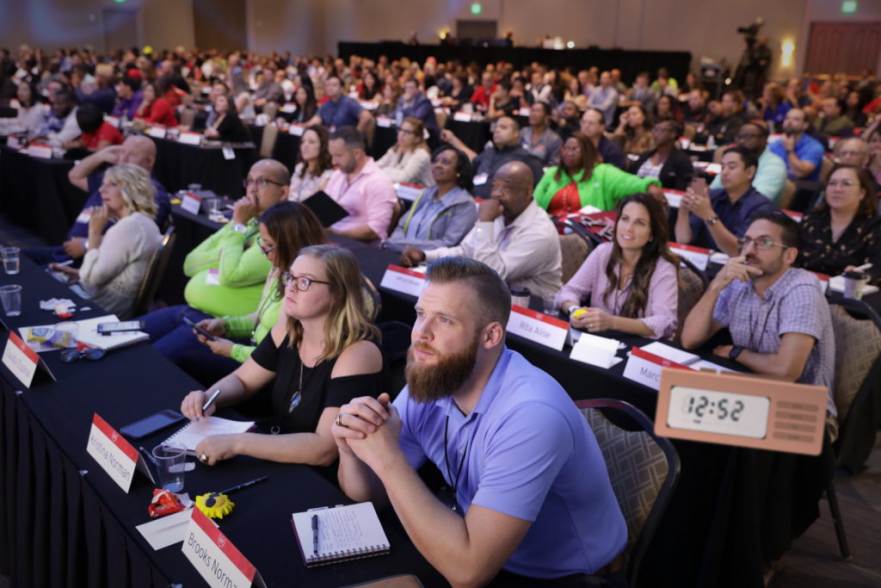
{"hour": 12, "minute": 52}
